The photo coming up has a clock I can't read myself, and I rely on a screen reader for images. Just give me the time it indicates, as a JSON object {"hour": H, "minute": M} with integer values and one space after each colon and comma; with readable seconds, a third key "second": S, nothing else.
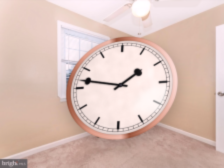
{"hour": 1, "minute": 47}
